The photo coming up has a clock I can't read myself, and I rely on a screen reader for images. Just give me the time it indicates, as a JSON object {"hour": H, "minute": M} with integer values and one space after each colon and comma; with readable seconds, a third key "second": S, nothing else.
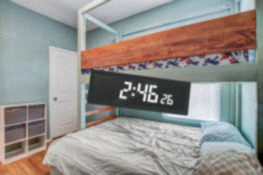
{"hour": 2, "minute": 46}
